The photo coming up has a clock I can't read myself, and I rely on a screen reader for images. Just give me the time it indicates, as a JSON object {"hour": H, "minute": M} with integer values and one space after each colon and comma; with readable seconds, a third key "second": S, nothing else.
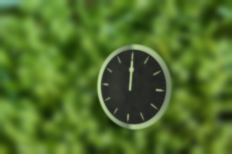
{"hour": 12, "minute": 0}
